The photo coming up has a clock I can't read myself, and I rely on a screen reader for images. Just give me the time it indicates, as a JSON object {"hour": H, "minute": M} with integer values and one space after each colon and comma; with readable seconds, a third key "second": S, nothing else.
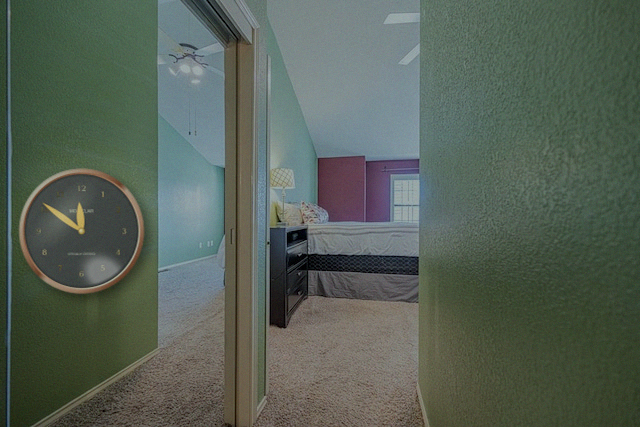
{"hour": 11, "minute": 51}
